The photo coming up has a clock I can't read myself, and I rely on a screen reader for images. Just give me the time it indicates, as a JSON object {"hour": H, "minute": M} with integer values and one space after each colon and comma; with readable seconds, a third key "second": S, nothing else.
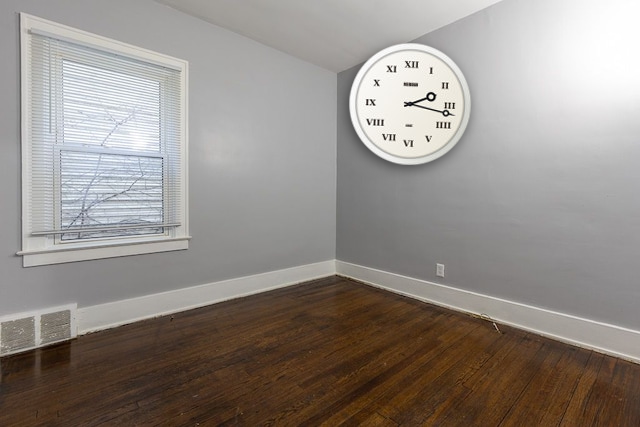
{"hour": 2, "minute": 17}
